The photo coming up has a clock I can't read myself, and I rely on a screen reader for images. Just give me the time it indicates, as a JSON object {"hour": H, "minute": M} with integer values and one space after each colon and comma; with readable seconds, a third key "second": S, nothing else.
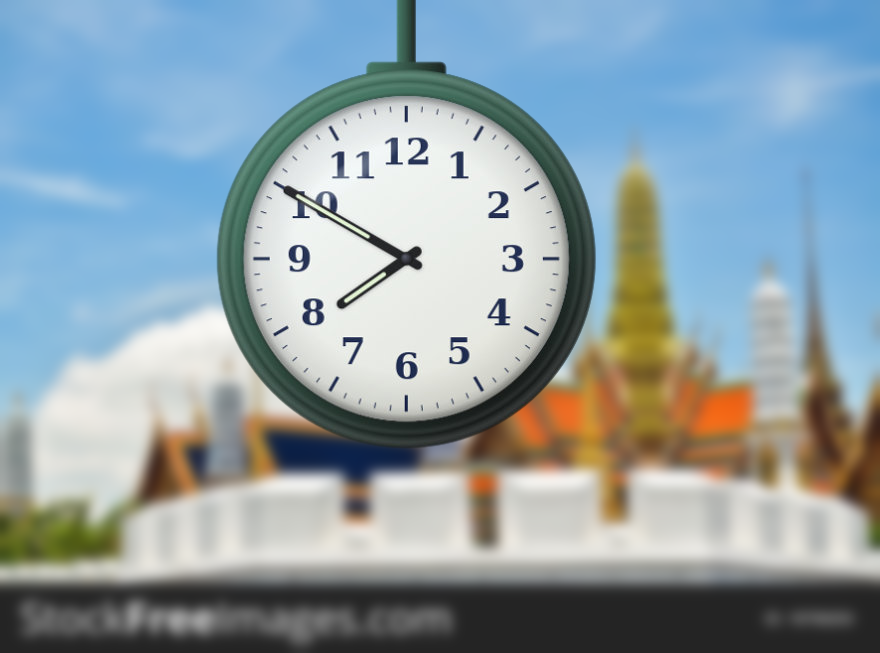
{"hour": 7, "minute": 50}
